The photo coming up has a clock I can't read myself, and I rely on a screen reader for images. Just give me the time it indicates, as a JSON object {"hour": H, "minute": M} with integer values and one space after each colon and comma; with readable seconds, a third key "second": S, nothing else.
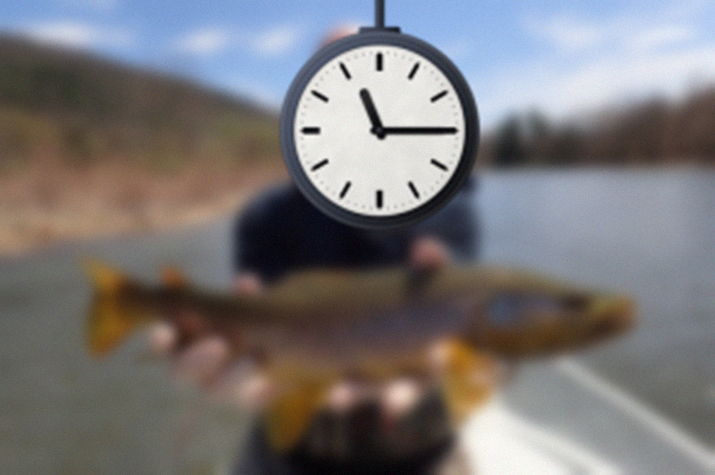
{"hour": 11, "minute": 15}
